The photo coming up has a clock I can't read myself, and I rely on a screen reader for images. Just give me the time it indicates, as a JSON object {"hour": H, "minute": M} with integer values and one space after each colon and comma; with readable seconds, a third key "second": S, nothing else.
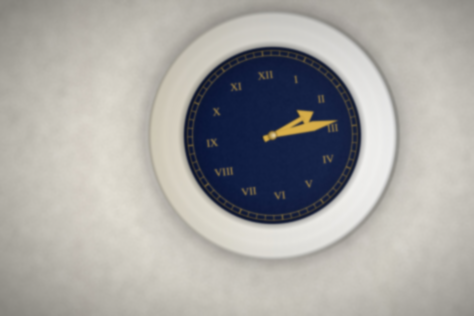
{"hour": 2, "minute": 14}
